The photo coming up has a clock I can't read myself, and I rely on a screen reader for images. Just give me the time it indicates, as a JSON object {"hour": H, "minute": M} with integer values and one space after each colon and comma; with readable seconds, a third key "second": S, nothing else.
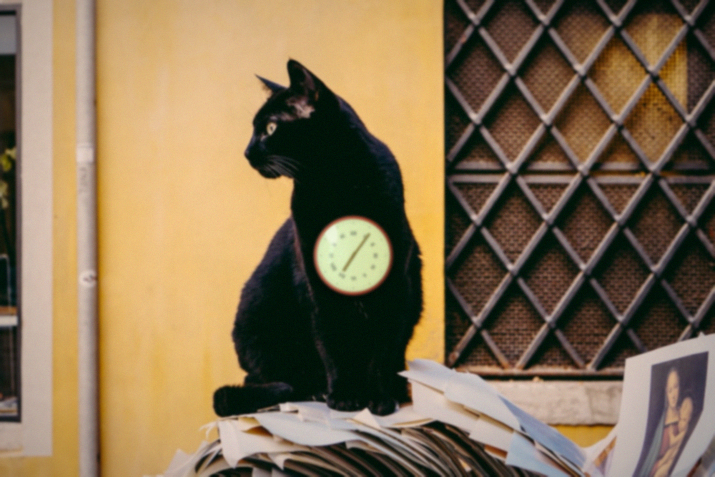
{"hour": 7, "minute": 6}
